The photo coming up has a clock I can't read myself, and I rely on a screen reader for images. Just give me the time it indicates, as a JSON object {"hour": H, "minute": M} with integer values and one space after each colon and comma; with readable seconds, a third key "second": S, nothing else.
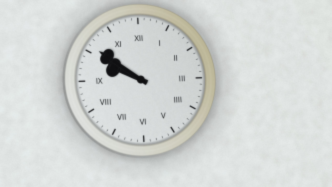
{"hour": 9, "minute": 51}
